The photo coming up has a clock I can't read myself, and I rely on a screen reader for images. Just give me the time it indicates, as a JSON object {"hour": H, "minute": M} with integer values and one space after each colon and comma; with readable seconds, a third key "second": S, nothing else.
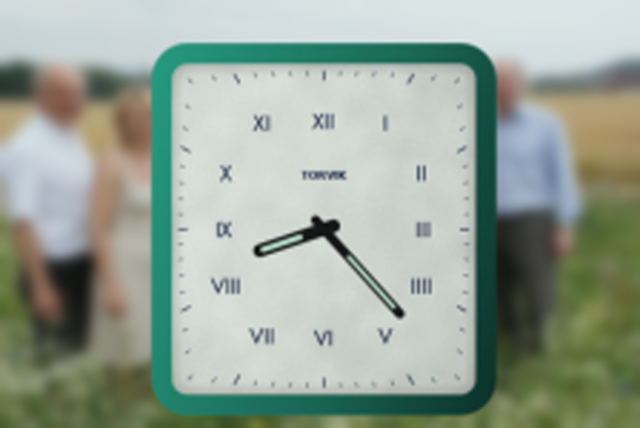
{"hour": 8, "minute": 23}
